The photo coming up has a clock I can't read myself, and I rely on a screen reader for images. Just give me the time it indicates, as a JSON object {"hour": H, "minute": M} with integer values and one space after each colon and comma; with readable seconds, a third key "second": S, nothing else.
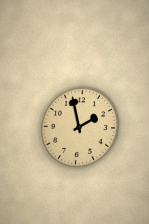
{"hour": 1, "minute": 57}
